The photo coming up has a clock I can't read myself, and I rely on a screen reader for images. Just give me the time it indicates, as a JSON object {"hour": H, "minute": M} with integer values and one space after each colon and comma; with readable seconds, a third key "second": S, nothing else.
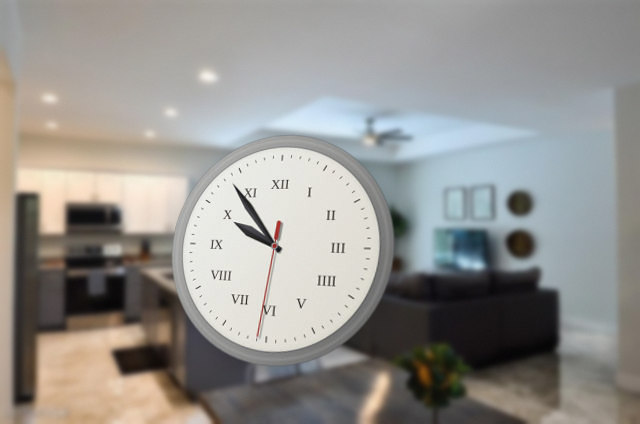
{"hour": 9, "minute": 53, "second": 31}
